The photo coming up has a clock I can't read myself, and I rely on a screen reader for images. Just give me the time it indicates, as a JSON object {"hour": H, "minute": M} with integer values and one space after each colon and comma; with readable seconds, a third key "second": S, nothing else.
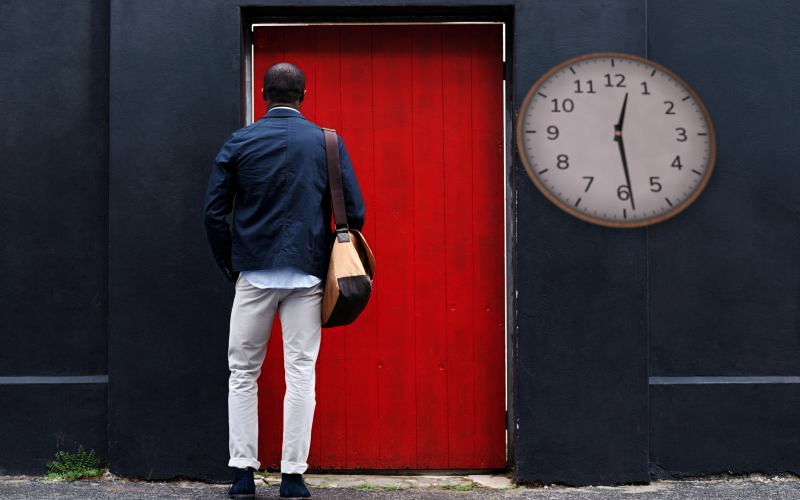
{"hour": 12, "minute": 29}
